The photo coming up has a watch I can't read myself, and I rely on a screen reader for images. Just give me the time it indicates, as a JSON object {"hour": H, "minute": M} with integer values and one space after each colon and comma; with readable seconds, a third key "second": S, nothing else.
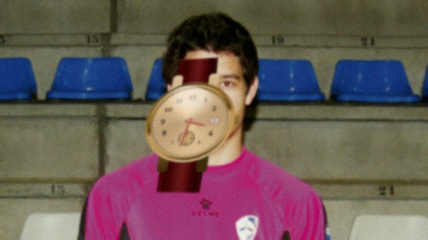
{"hour": 3, "minute": 32}
